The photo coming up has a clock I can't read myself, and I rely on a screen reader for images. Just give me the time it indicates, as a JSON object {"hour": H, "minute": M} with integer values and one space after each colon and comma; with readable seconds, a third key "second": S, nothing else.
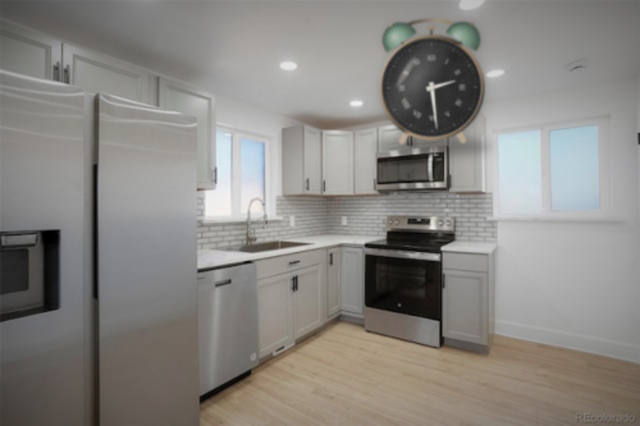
{"hour": 2, "minute": 29}
